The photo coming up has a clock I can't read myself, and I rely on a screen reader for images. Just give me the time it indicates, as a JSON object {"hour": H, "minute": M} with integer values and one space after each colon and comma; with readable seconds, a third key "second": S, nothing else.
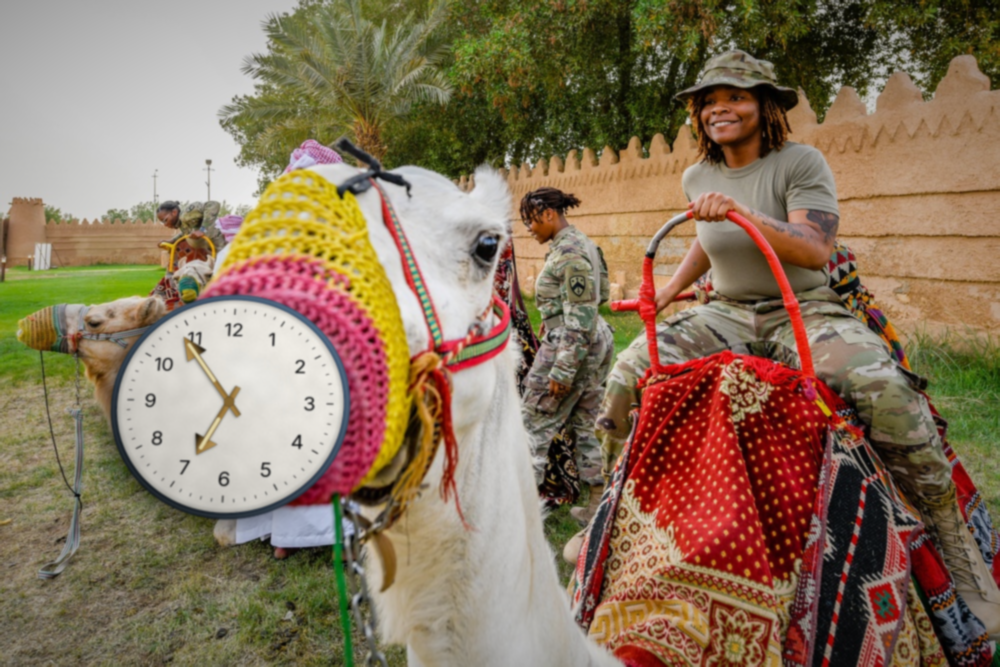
{"hour": 6, "minute": 54}
